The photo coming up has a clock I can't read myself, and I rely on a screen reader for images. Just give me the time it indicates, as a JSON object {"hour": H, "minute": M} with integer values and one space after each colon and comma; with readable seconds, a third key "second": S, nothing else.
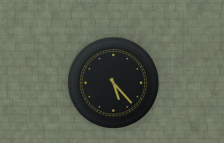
{"hour": 5, "minute": 23}
